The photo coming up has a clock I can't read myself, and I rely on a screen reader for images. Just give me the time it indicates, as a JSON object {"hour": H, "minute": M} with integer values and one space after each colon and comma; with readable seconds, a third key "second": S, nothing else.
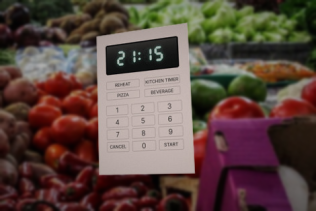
{"hour": 21, "minute": 15}
